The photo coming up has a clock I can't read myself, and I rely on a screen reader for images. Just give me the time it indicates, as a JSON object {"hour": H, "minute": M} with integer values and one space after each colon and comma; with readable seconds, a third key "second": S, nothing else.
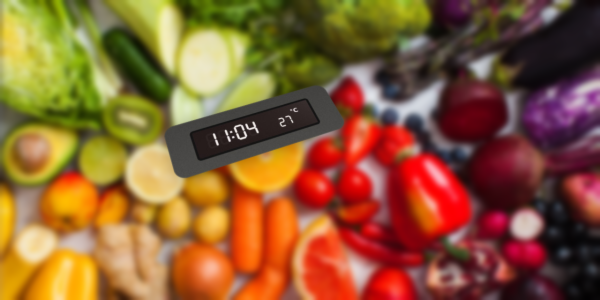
{"hour": 11, "minute": 4}
